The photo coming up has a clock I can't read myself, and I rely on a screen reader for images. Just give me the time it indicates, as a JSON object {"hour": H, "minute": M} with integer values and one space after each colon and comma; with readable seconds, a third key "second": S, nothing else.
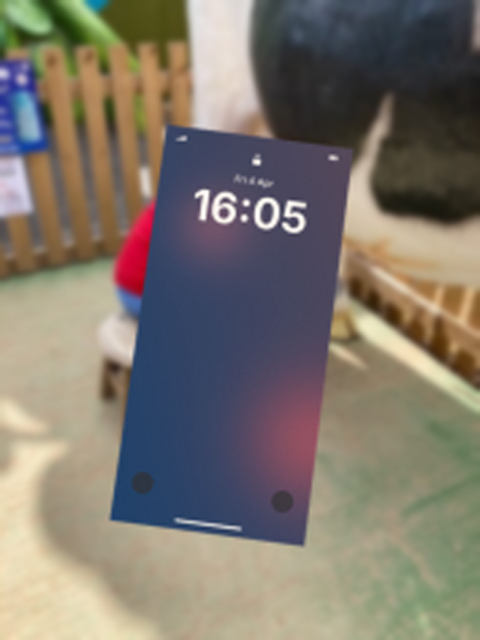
{"hour": 16, "minute": 5}
